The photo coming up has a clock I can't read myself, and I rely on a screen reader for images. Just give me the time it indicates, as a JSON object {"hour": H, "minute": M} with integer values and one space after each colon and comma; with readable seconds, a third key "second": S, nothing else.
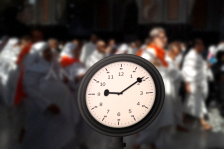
{"hour": 9, "minute": 9}
